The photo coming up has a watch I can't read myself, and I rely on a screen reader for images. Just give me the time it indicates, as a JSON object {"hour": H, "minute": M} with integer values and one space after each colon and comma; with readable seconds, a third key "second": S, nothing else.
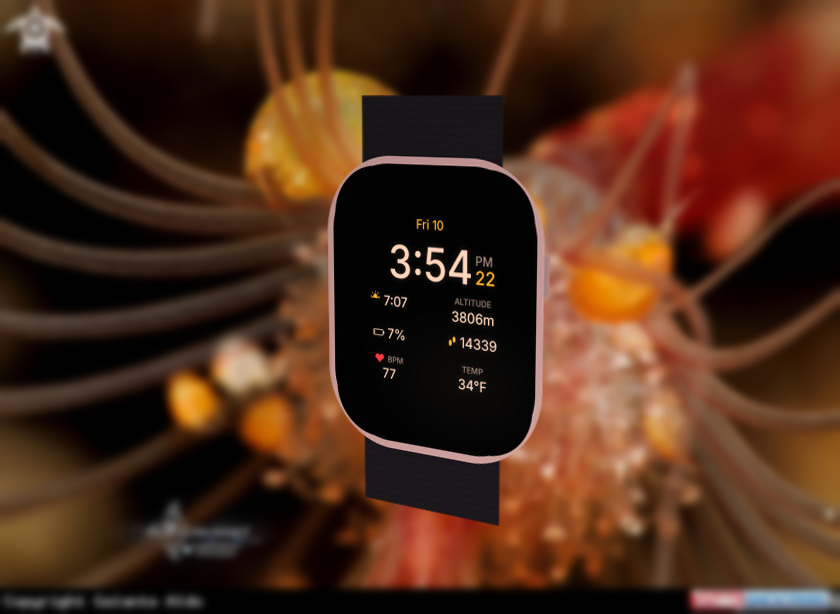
{"hour": 3, "minute": 54, "second": 22}
